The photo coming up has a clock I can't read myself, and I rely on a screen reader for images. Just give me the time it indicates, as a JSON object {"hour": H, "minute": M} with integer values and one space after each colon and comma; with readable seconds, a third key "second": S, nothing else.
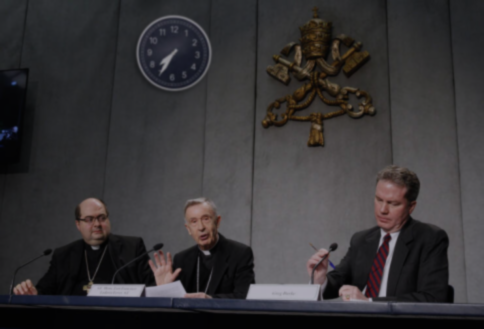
{"hour": 7, "minute": 35}
